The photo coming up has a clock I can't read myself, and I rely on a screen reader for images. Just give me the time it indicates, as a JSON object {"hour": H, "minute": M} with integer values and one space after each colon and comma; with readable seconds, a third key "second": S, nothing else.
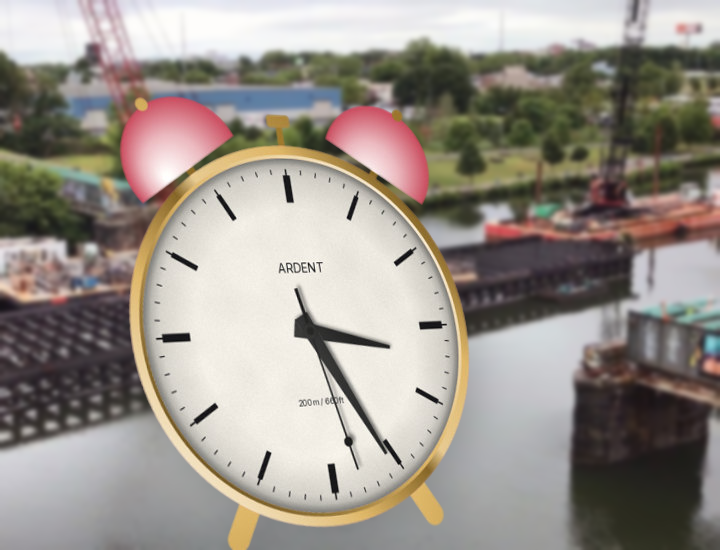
{"hour": 3, "minute": 25, "second": 28}
